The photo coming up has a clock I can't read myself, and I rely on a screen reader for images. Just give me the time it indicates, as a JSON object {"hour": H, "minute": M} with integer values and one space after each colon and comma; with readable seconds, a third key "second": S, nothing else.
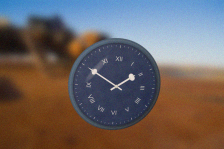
{"hour": 1, "minute": 50}
